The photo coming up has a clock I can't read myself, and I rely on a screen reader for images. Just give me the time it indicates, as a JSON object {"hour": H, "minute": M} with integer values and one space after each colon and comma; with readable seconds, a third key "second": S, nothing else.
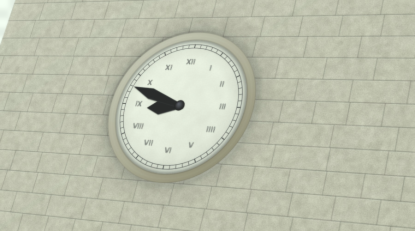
{"hour": 8, "minute": 48}
